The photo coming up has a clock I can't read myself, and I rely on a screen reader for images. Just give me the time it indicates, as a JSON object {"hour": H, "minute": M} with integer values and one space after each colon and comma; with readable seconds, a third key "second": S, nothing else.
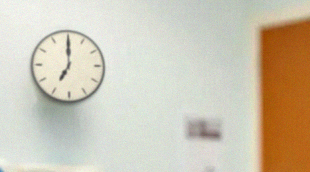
{"hour": 7, "minute": 0}
